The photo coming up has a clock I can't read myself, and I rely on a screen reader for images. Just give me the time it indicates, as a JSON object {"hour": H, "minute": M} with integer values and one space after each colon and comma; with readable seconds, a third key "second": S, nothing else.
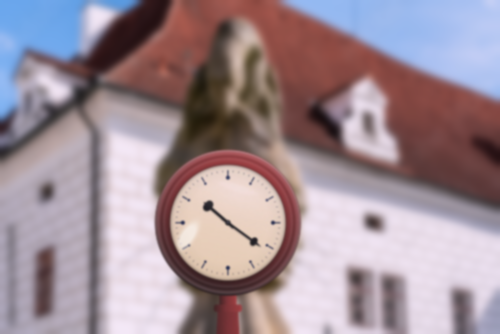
{"hour": 10, "minute": 21}
